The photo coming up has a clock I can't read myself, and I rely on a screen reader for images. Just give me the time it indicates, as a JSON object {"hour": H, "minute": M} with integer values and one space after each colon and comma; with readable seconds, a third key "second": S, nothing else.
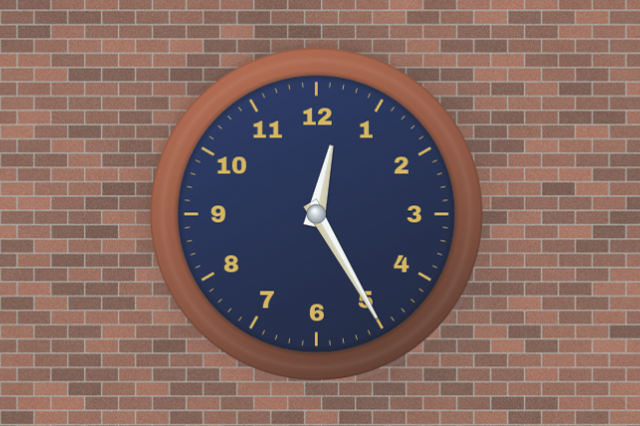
{"hour": 12, "minute": 25}
